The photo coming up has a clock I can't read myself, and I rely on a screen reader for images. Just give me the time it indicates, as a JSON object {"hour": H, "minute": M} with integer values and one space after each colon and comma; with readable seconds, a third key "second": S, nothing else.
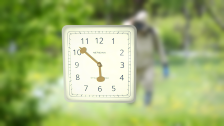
{"hour": 5, "minute": 52}
